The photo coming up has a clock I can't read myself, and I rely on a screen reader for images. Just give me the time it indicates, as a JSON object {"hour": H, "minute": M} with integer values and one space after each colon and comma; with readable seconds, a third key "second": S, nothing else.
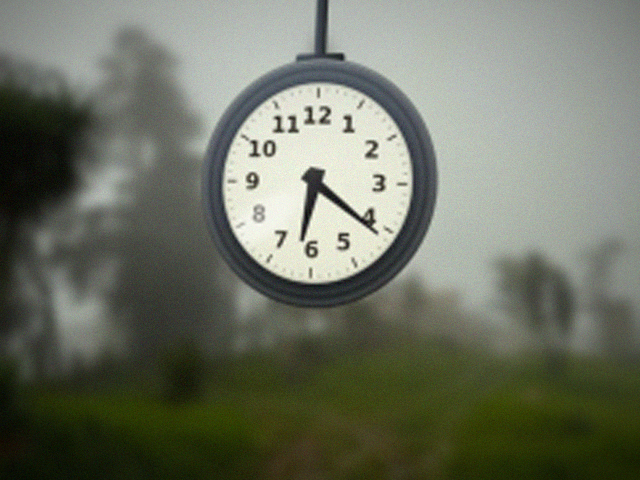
{"hour": 6, "minute": 21}
